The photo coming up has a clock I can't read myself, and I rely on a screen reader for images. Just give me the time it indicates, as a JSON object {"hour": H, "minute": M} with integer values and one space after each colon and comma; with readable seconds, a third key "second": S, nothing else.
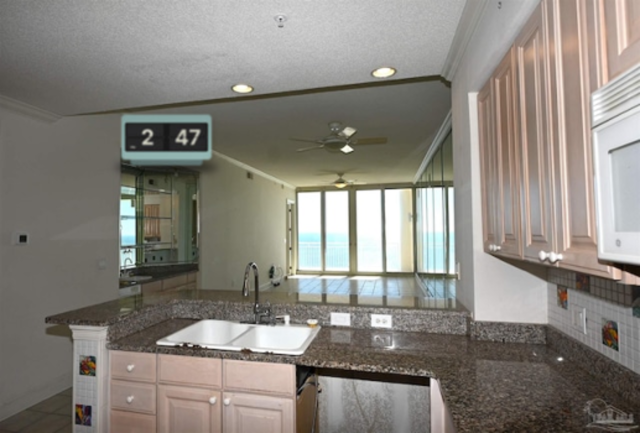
{"hour": 2, "minute": 47}
